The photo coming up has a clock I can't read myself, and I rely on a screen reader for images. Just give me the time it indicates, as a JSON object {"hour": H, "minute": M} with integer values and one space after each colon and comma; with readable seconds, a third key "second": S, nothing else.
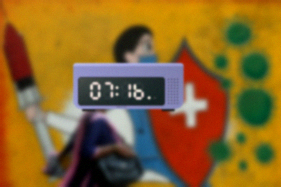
{"hour": 7, "minute": 16}
